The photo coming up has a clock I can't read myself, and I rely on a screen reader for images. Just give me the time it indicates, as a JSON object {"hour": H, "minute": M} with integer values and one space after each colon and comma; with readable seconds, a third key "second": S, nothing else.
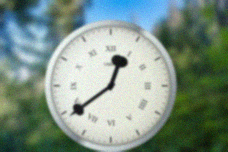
{"hour": 12, "minute": 39}
